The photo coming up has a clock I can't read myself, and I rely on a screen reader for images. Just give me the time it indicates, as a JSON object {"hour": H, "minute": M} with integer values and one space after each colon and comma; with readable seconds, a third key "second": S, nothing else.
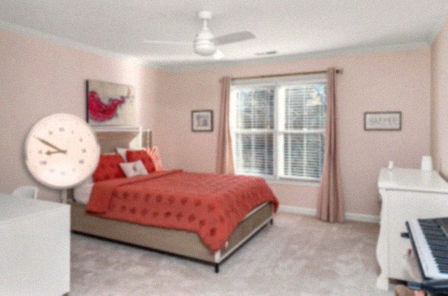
{"hour": 8, "minute": 50}
